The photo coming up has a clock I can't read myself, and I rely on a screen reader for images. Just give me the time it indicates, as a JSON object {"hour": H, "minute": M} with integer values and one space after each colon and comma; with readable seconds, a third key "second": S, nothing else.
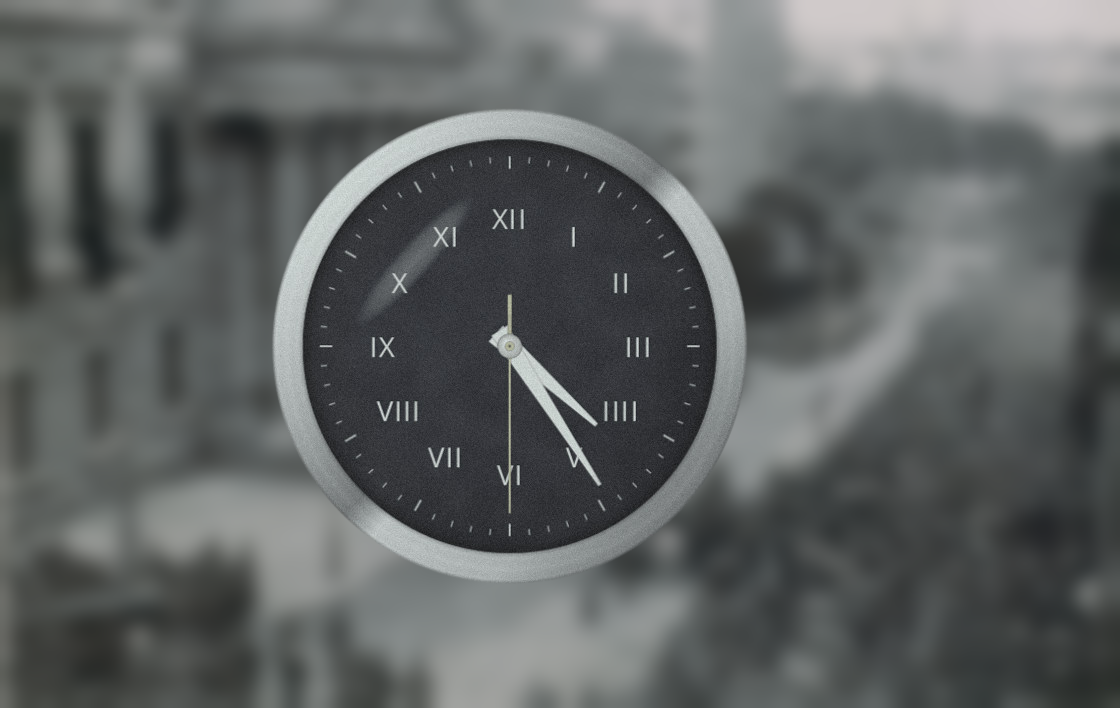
{"hour": 4, "minute": 24, "second": 30}
